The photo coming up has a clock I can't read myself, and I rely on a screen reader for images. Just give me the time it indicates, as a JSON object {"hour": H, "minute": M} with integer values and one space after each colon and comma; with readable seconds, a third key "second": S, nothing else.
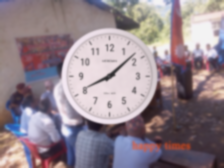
{"hour": 8, "minute": 8}
